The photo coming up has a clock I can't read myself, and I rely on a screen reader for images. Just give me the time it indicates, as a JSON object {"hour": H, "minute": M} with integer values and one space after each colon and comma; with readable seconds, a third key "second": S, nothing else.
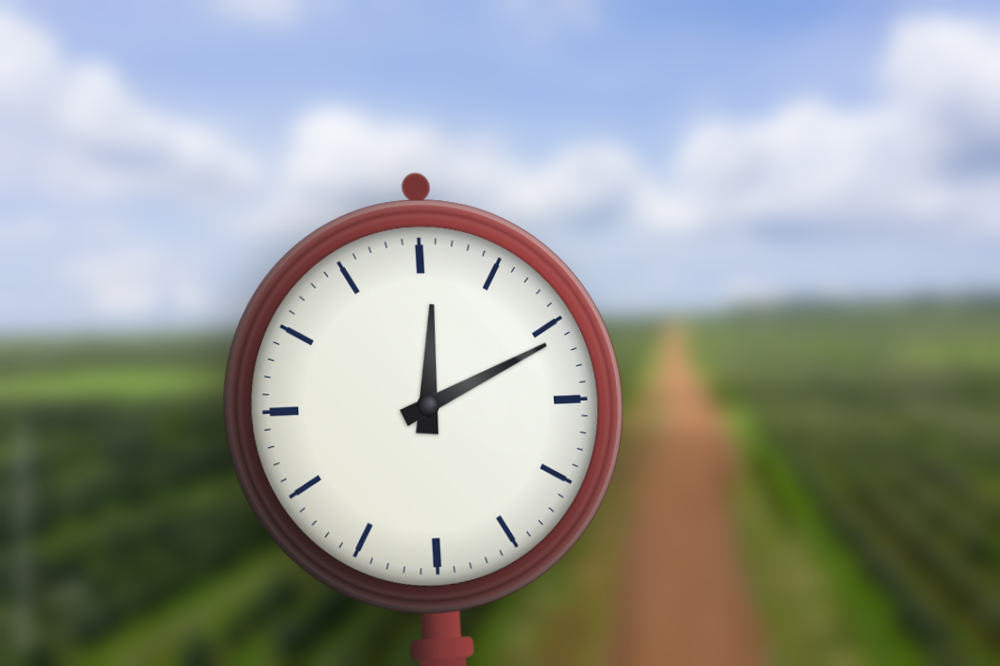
{"hour": 12, "minute": 11}
